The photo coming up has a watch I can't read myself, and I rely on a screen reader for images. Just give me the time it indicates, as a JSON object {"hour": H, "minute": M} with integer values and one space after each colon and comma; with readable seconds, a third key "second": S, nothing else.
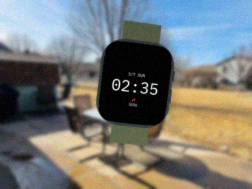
{"hour": 2, "minute": 35}
